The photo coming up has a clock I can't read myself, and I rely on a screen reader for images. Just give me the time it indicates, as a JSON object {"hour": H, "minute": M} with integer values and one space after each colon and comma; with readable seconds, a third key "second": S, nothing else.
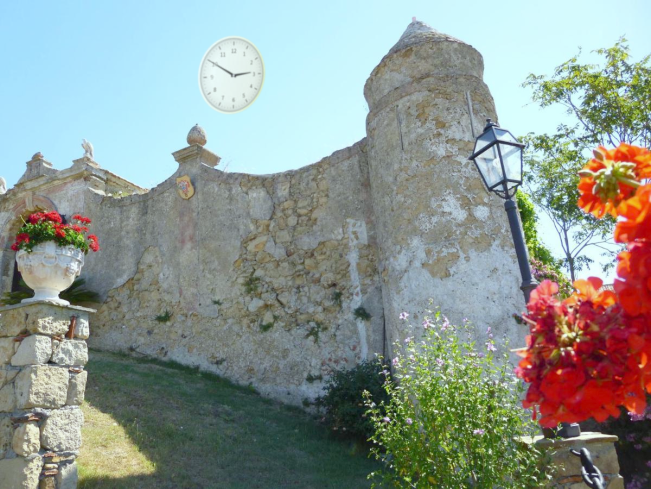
{"hour": 2, "minute": 50}
